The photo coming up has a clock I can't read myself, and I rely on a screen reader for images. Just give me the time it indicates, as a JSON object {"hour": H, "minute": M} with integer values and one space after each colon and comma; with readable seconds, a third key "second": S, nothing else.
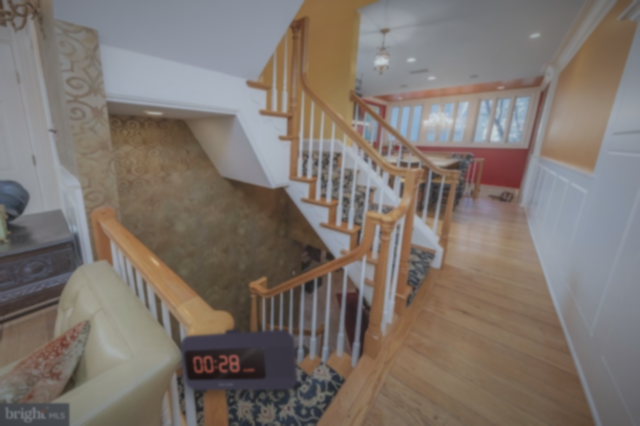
{"hour": 0, "minute": 28}
